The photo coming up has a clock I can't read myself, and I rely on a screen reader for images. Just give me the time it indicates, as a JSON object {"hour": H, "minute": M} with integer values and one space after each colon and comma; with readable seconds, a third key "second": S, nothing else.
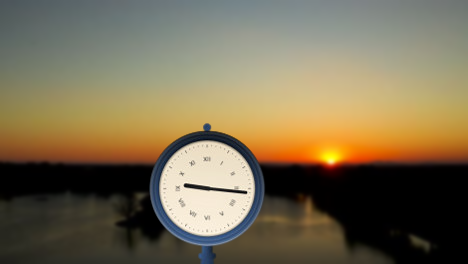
{"hour": 9, "minute": 16}
